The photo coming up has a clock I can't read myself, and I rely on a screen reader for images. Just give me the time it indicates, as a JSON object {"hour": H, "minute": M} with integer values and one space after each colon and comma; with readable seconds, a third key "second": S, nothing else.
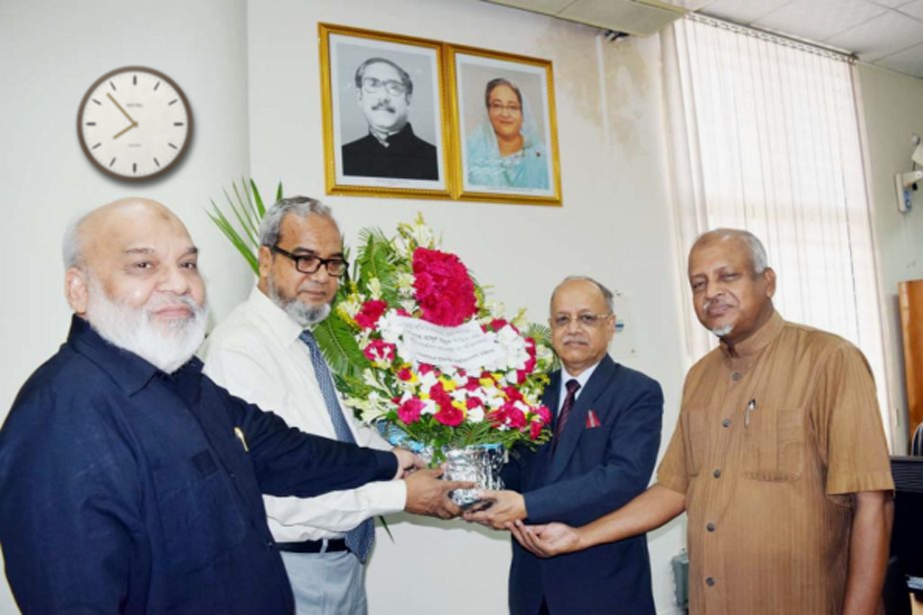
{"hour": 7, "minute": 53}
